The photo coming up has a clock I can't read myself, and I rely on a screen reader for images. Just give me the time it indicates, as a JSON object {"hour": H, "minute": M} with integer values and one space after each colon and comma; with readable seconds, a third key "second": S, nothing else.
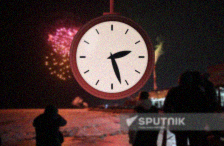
{"hour": 2, "minute": 27}
